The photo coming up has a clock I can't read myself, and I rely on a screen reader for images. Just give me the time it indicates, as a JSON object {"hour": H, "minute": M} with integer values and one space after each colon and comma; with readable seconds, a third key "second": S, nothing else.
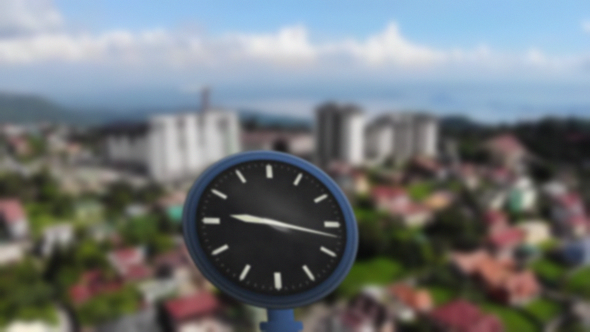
{"hour": 9, "minute": 17}
